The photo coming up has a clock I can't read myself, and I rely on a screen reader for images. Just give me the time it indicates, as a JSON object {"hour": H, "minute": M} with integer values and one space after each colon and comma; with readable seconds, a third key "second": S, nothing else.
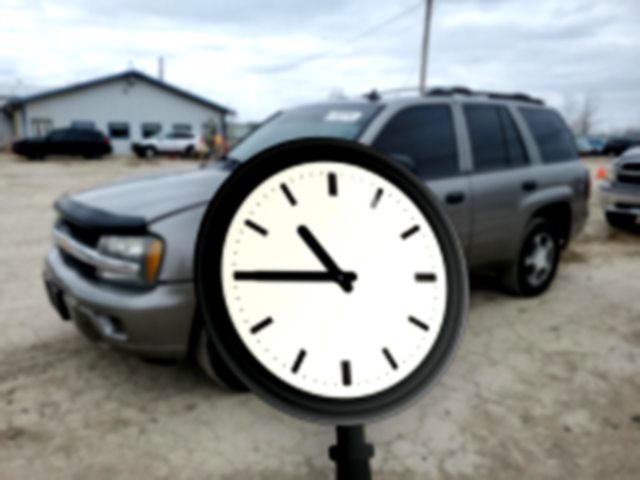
{"hour": 10, "minute": 45}
